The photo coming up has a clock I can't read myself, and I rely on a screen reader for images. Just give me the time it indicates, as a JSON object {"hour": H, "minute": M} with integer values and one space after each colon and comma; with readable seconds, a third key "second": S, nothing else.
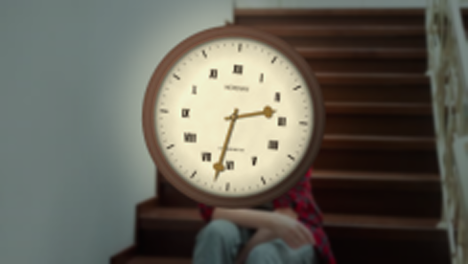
{"hour": 2, "minute": 32}
